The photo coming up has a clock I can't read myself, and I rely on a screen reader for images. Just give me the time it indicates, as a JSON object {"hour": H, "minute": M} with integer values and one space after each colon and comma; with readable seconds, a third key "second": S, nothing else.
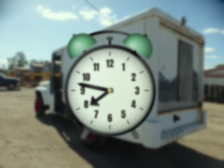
{"hour": 7, "minute": 47}
